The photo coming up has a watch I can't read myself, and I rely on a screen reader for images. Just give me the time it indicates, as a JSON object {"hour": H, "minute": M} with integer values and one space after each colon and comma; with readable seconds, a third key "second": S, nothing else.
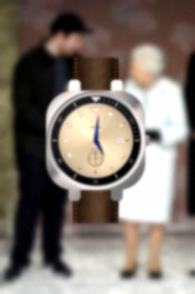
{"hour": 5, "minute": 1}
